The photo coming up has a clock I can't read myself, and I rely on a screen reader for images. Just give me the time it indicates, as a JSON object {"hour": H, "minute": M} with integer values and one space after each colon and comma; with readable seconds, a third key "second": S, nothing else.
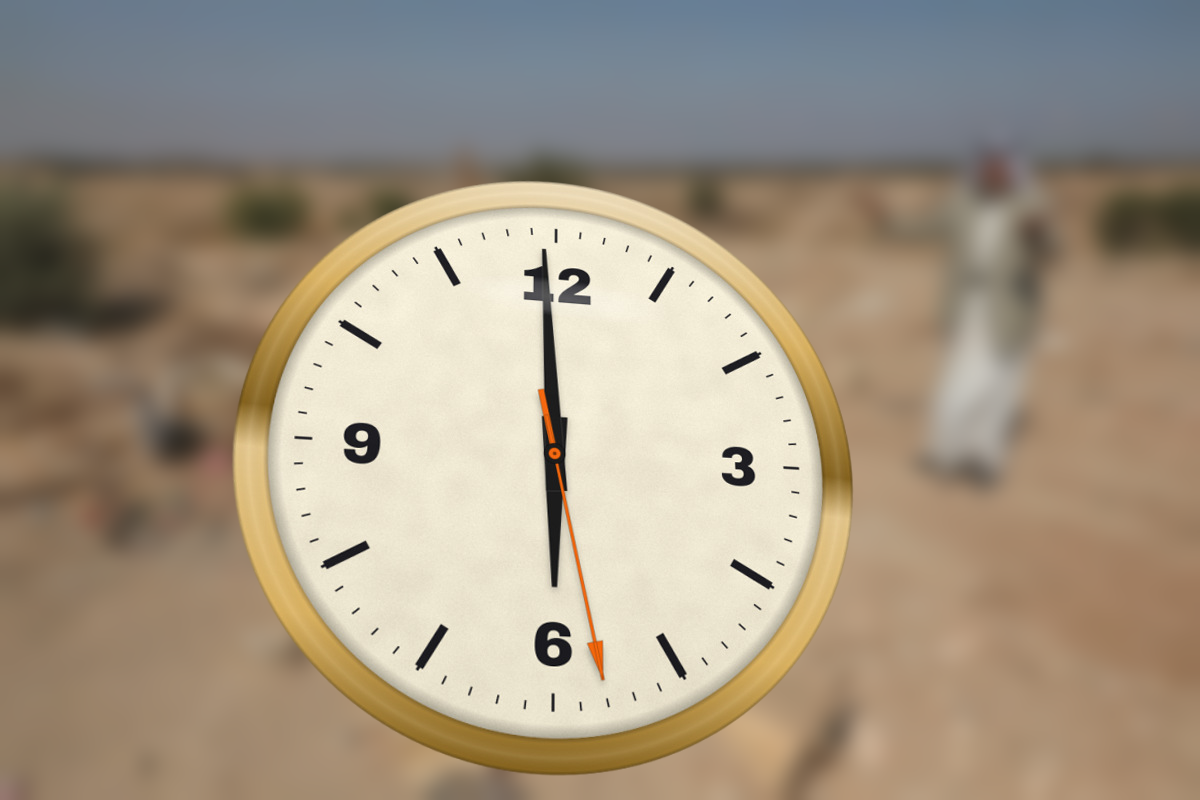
{"hour": 5, "minute": 59, "second": 28}
